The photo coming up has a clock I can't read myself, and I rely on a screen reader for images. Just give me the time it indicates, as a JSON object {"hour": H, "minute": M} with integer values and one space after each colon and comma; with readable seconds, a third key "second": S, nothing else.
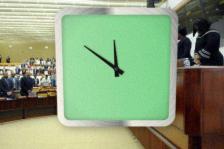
{"hour": 11, "minute": 51}
